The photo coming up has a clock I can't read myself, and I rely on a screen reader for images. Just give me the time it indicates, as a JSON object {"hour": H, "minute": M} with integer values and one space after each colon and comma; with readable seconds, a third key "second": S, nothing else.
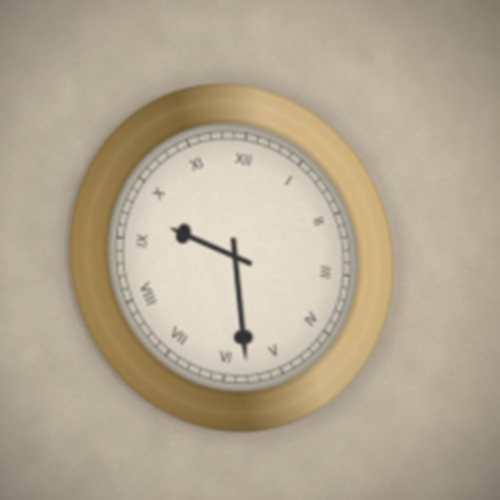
{"hour": 9, "minute": 28}
